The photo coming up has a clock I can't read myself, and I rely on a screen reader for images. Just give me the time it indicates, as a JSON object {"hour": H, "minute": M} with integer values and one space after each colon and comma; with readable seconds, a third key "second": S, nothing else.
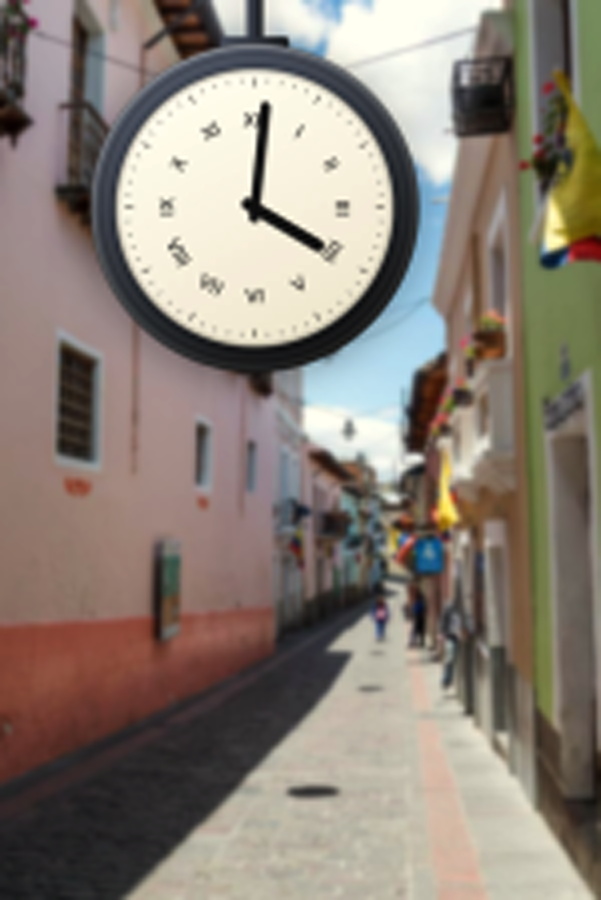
{"hour": 4, "minute": 1}
